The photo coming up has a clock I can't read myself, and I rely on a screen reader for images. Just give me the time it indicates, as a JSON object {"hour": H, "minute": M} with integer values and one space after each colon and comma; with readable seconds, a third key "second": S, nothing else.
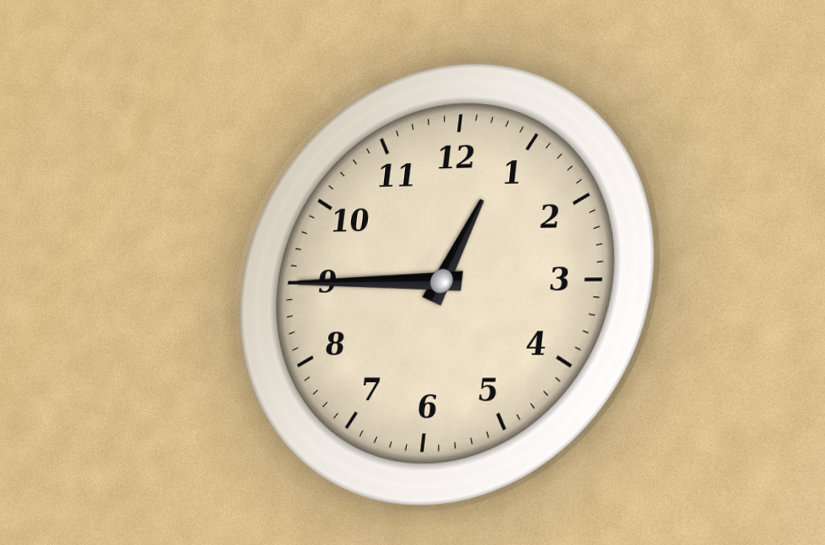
{"hour": 12, "minute": 45}
